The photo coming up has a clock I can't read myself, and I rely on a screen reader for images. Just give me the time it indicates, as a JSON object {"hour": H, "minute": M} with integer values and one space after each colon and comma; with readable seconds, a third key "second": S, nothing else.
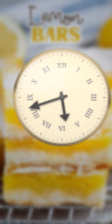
{"hour": 5, "minute": 42}
